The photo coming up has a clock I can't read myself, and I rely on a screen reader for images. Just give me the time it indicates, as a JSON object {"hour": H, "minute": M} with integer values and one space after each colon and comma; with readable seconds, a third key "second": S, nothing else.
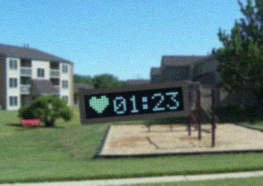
{"hour": 1, "minute": 23}
